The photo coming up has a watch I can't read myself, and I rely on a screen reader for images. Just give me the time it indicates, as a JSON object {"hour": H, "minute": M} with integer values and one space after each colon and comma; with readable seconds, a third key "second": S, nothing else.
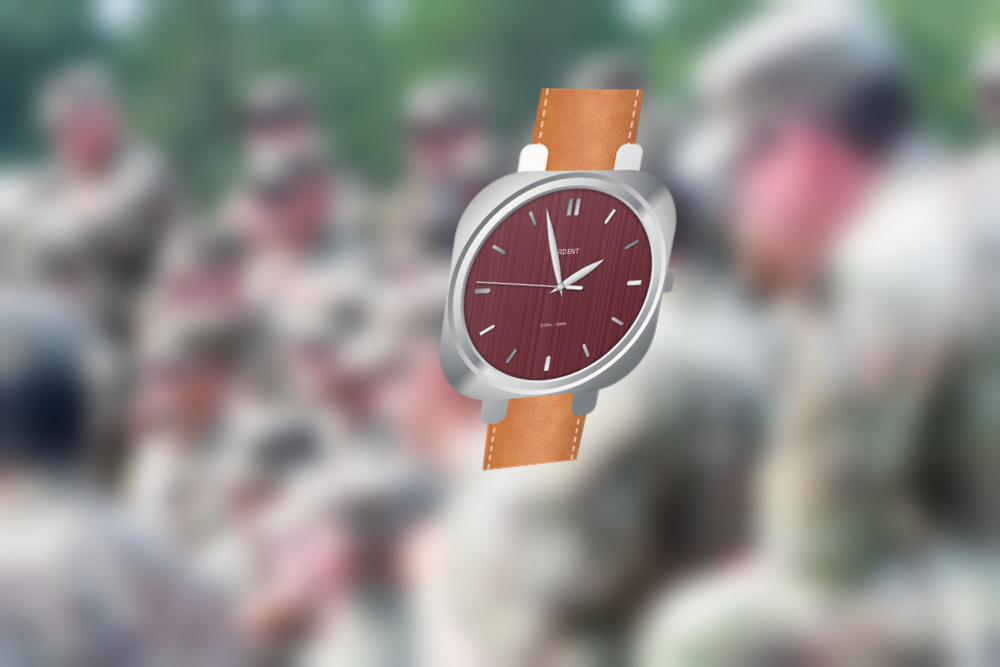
{"hour": 1, "minute": 56, "second": 46}
